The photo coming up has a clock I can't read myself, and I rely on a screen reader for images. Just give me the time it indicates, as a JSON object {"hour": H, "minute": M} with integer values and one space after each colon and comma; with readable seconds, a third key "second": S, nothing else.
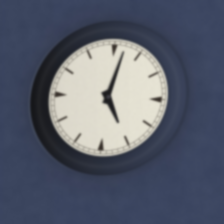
{"hour": 5, "minute": 2}
